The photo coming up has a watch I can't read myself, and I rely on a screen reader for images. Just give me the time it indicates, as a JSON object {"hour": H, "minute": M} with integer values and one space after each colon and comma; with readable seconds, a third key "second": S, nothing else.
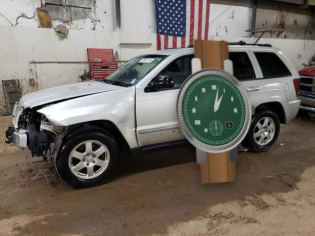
{"hour": 1, "minute": 2}
